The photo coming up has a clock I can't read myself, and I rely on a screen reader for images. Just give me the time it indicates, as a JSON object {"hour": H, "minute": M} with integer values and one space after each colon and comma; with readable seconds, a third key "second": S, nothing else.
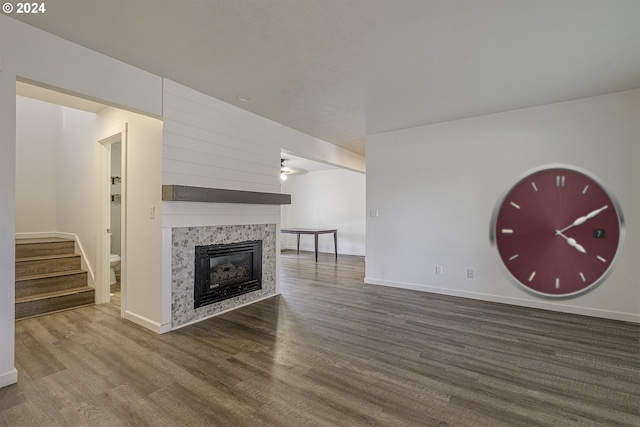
{"hour": 4, "minute": 10}
